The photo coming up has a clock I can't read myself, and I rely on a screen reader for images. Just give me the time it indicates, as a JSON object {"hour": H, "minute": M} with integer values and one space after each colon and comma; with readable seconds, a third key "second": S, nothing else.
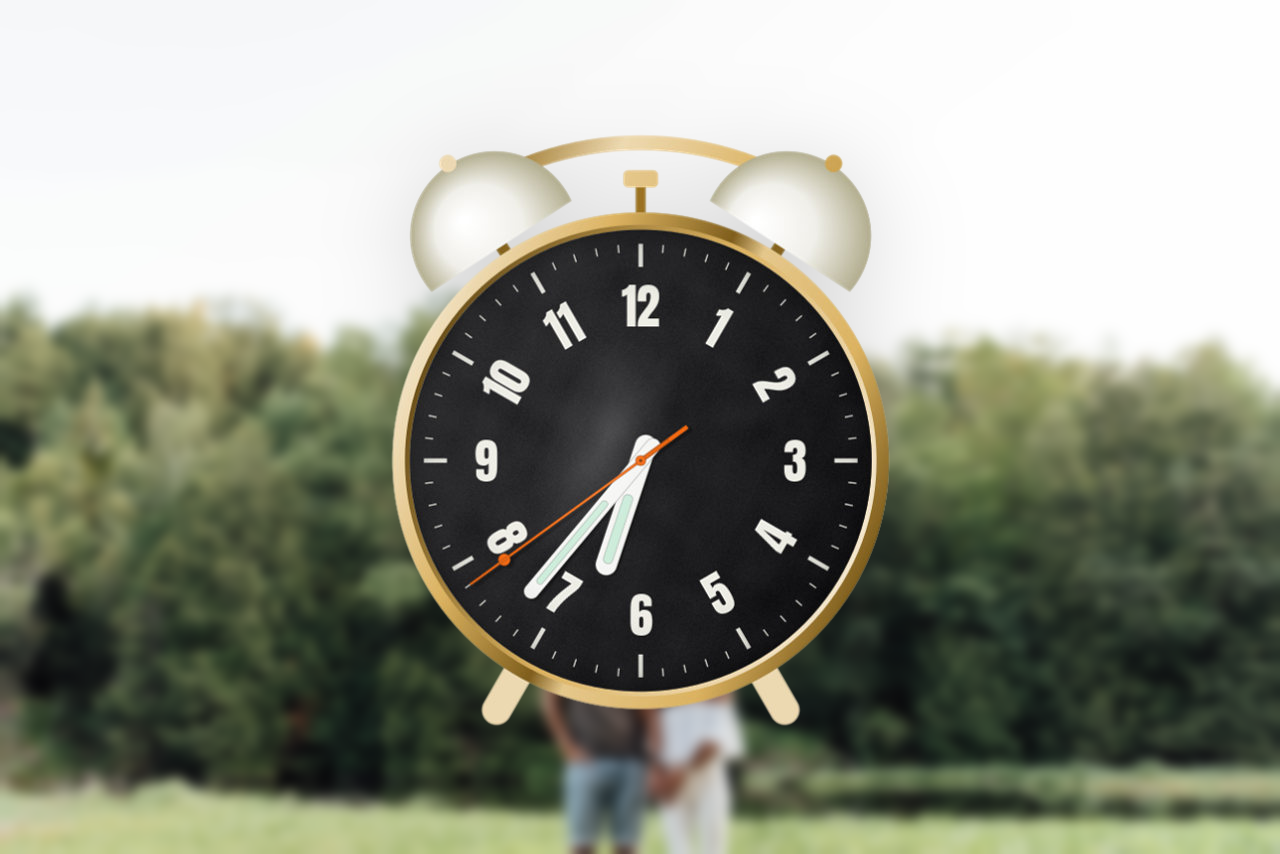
{"hour": 6, "minute": 36, "second": 39}
